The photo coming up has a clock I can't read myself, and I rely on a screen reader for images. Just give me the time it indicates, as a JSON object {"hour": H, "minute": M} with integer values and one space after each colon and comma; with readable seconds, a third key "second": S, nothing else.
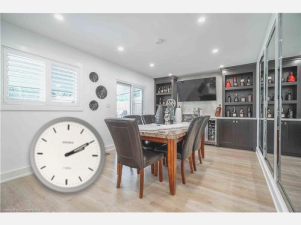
{"hour": 2, "minute": 10}
